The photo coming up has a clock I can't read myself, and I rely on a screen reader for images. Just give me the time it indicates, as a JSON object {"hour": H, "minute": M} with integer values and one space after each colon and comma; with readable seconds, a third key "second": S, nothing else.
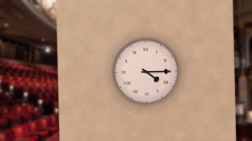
{"hour": 4, "minute": 15}
